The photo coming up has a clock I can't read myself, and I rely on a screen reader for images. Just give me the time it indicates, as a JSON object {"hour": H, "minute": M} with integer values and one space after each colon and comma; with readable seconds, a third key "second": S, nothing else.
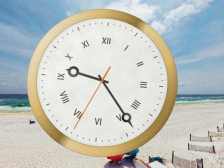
{"hour": 9, "minute": 23, "second": 34}
